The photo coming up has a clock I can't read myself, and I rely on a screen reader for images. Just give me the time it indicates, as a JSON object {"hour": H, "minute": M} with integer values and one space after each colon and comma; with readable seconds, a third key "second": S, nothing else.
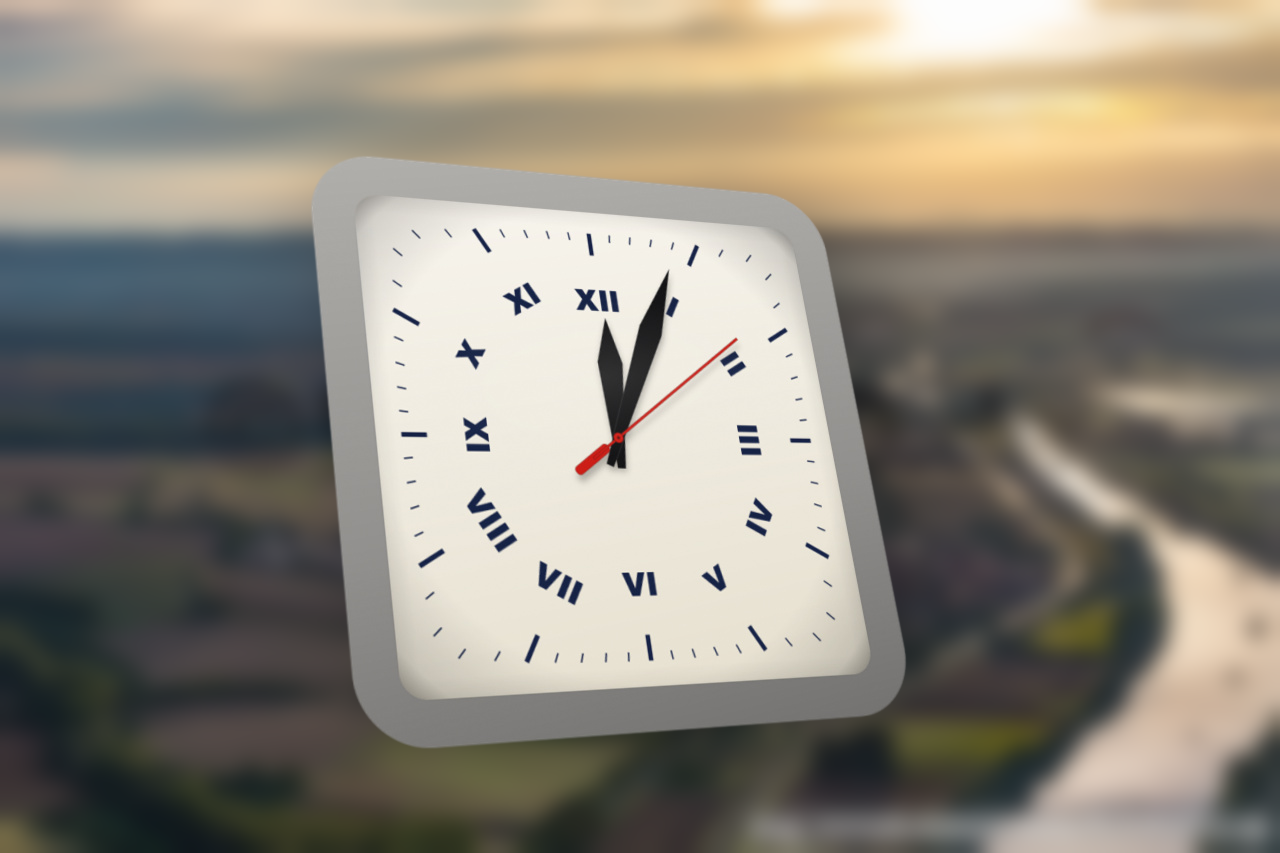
{"hour": 12, "minute": 4, "second": 9}
